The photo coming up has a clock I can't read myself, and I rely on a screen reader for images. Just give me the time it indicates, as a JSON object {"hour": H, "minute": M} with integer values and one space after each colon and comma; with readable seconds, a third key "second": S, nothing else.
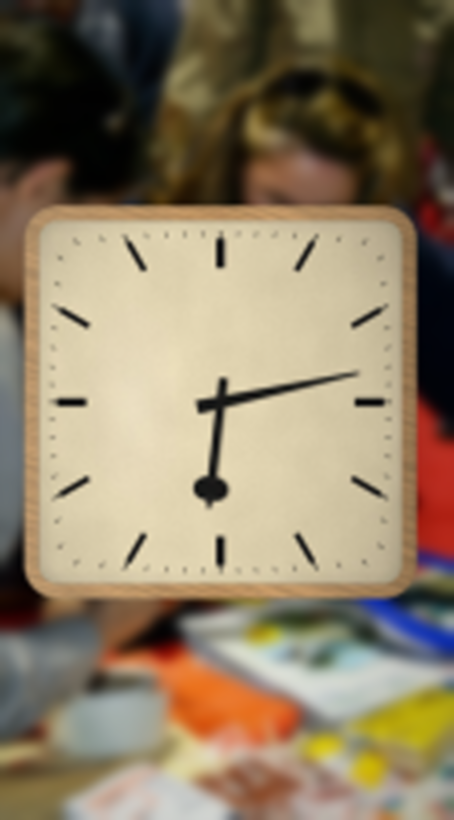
{"hour": 6, "minute": 13}
